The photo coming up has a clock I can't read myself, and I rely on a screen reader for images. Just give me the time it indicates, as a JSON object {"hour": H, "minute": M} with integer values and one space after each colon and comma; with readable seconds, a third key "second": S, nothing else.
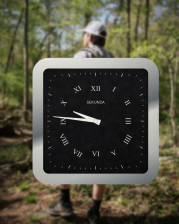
{"hour": 9, "minute": 46}
